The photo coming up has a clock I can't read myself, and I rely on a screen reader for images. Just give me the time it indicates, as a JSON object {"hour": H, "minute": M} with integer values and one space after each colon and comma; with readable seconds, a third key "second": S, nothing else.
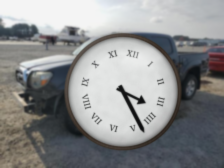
{"hour": 3, "minute": 23}
